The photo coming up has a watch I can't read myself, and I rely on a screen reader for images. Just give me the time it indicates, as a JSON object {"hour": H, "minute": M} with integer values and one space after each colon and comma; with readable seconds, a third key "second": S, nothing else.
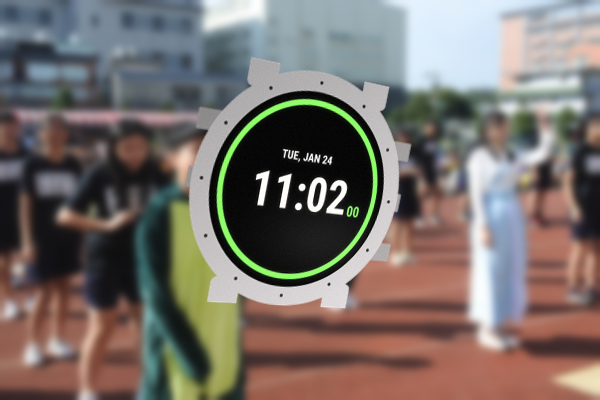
{"hour": 11, "minute": 2, "second": 0}
